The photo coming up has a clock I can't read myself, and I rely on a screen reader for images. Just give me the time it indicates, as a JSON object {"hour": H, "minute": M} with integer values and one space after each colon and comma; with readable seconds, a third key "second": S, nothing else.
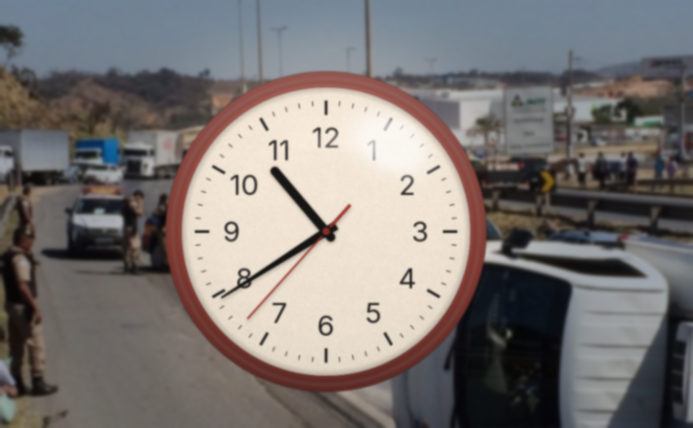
{"hour": 10, "minute": 39, "second": 37}
